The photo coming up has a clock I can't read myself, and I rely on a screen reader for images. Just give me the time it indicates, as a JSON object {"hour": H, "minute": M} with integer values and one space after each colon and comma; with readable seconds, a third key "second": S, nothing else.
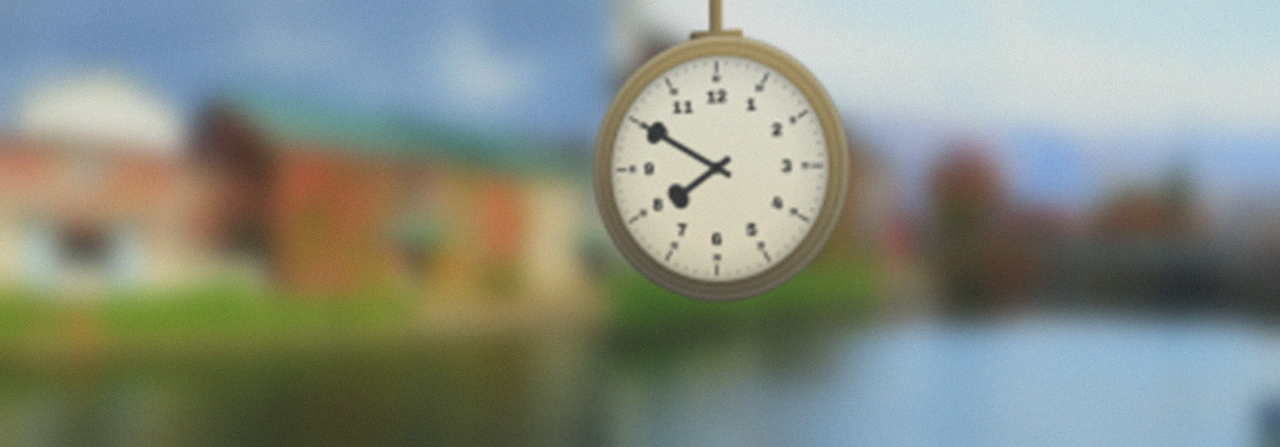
{"hour": 7, "minute": 50}
